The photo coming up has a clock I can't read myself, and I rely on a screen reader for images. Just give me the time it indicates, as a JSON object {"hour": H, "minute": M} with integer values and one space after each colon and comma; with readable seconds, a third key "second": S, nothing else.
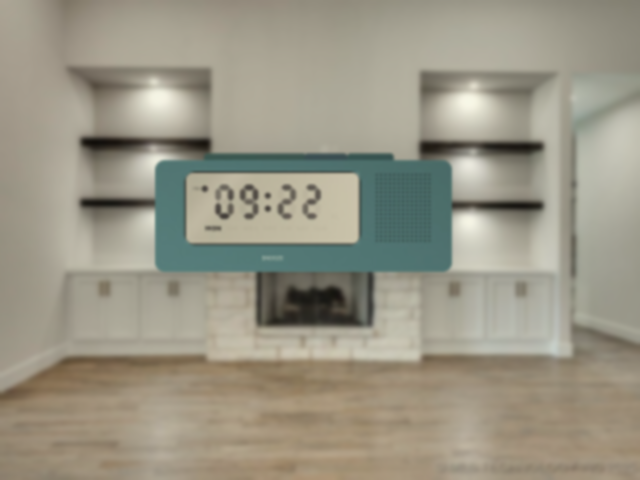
{"hour": 9, "minute": 22}
